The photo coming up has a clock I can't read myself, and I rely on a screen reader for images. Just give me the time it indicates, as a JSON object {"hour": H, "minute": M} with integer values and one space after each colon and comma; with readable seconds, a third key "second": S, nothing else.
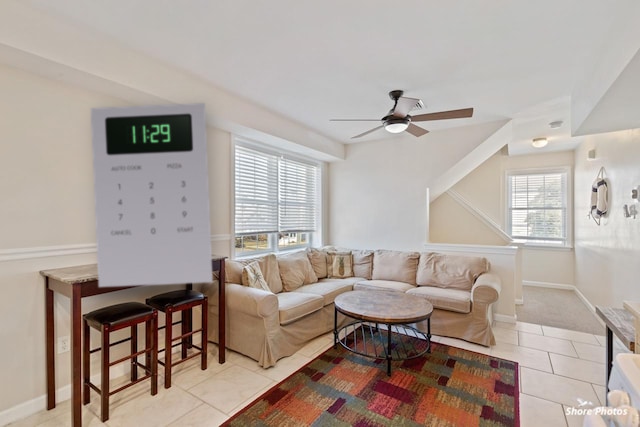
{"hour": 11, "minute": 29}
